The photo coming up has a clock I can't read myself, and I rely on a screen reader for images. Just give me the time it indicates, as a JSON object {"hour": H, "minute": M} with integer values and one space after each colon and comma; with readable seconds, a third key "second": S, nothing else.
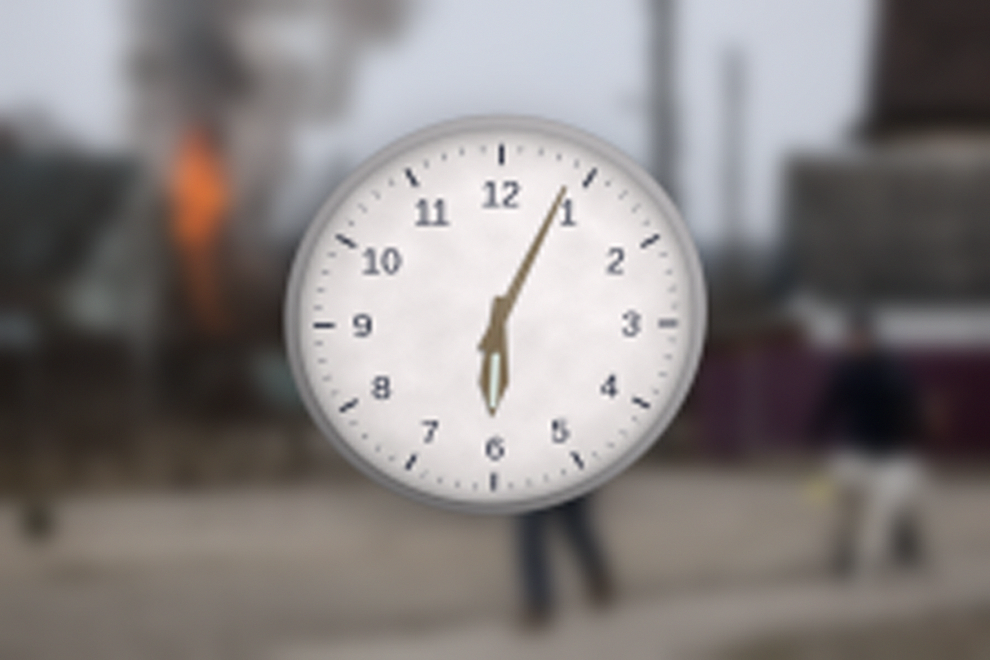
{"hour": 6, "minute": 4}
